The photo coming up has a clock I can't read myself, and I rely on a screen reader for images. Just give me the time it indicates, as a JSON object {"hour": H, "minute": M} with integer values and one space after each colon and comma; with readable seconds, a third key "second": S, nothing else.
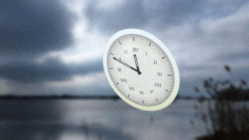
{"hour": 11, "minute": 49}
